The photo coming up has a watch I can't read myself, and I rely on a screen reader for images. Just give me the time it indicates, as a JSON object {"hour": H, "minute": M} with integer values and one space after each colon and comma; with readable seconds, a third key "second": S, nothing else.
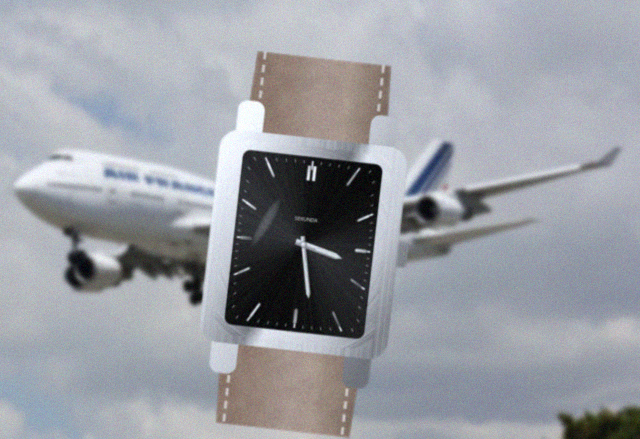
{"hour": 3, "minute": 28}
